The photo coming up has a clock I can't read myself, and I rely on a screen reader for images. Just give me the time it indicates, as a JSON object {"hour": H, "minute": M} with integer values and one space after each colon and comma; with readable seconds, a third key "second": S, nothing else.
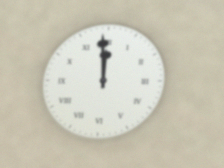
{"hour": 11, "minute": 59}
